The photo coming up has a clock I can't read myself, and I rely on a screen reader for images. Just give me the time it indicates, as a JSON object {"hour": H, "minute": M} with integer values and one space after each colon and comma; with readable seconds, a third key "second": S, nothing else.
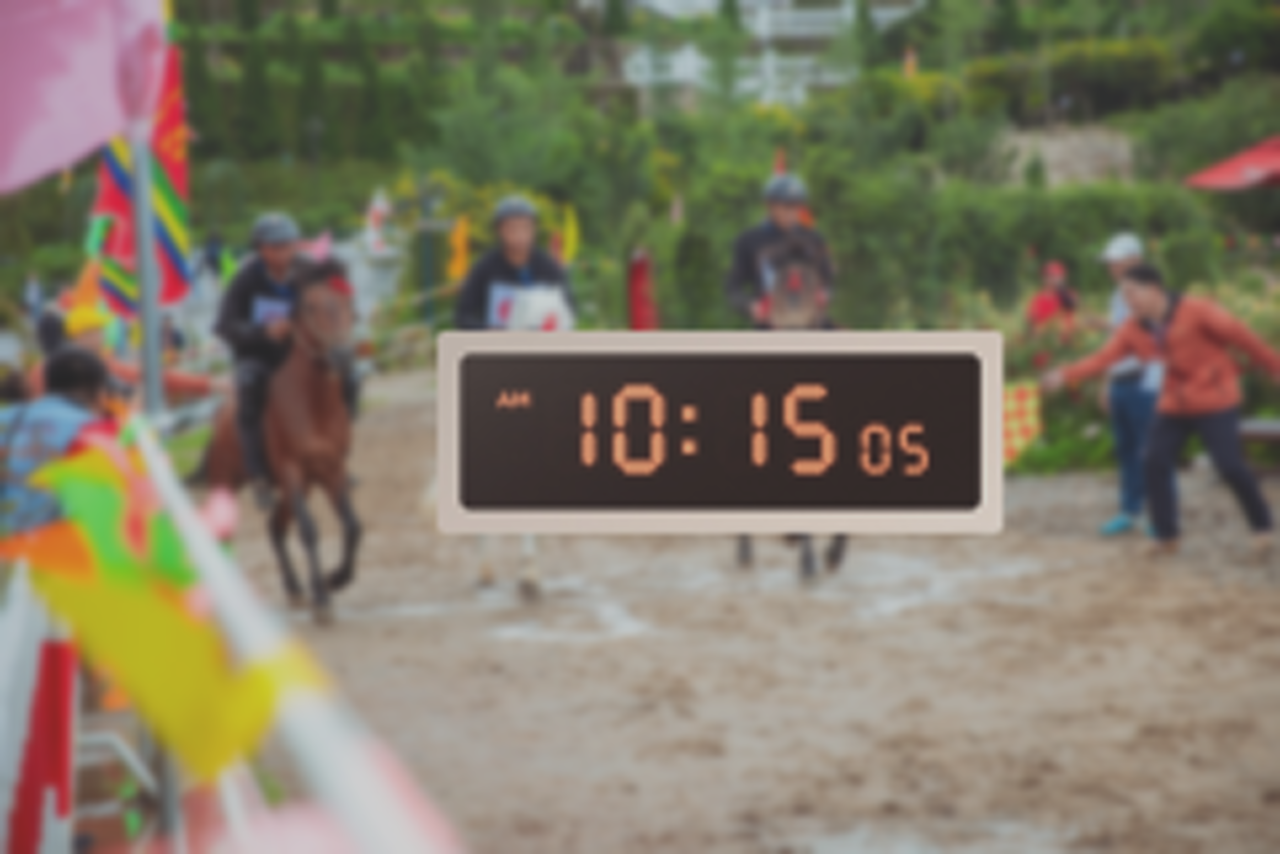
{"hour": 10, "minute": 15, "second": 5}
